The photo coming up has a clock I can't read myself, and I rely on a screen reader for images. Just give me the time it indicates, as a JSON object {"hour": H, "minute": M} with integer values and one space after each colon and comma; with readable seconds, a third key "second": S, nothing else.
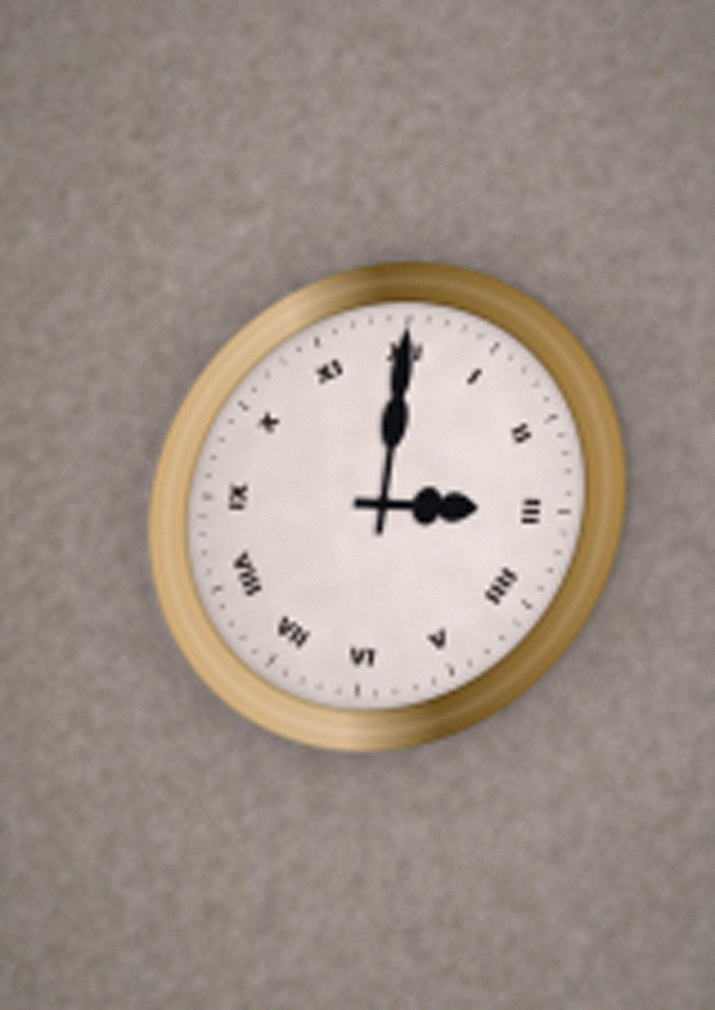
{"hour": 3, "minute": 0}
